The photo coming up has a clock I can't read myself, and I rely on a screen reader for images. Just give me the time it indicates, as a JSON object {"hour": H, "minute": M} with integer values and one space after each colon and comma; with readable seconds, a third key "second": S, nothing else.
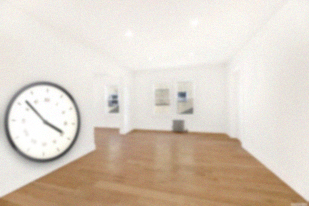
{"hour": 3, "minute": 52}
